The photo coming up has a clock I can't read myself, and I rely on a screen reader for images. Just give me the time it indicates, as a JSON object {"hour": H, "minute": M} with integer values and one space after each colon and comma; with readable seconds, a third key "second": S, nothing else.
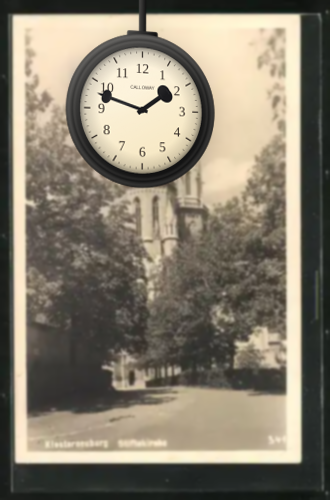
{"hour": 1, "minute": 48}
